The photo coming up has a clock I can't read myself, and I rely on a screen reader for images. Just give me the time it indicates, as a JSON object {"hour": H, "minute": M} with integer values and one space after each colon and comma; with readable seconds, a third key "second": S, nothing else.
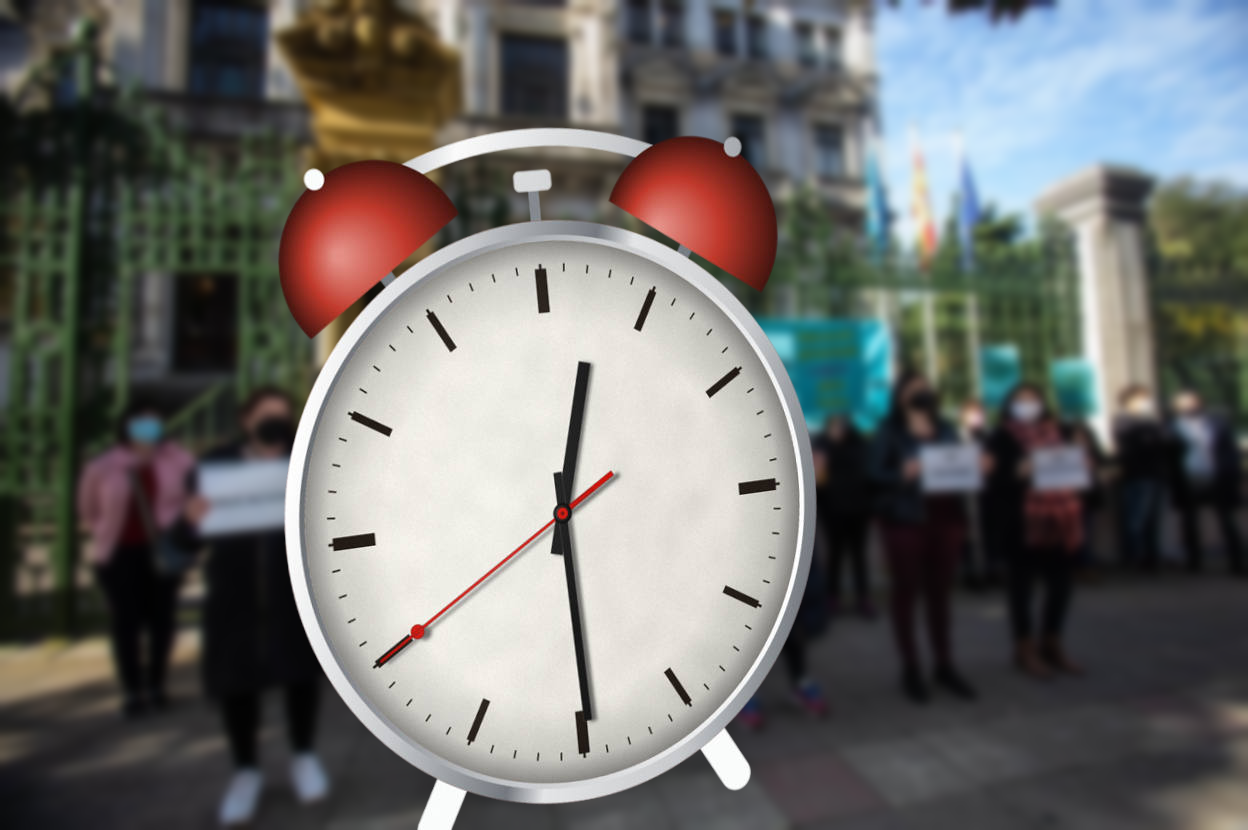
{"hour": 12, "minute": 29, "second": 40}
